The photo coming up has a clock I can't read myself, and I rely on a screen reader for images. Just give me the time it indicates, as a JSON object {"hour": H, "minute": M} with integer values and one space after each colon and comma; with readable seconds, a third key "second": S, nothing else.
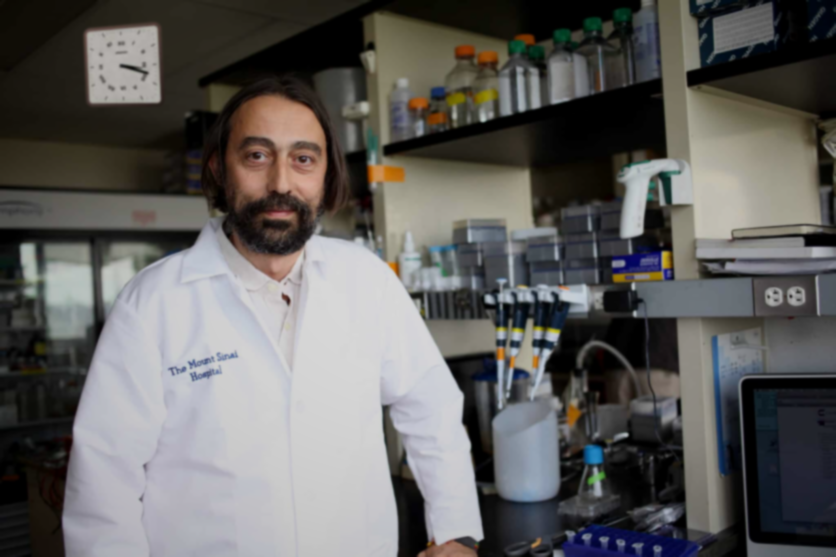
{"hour": 3, "minute": 18}
